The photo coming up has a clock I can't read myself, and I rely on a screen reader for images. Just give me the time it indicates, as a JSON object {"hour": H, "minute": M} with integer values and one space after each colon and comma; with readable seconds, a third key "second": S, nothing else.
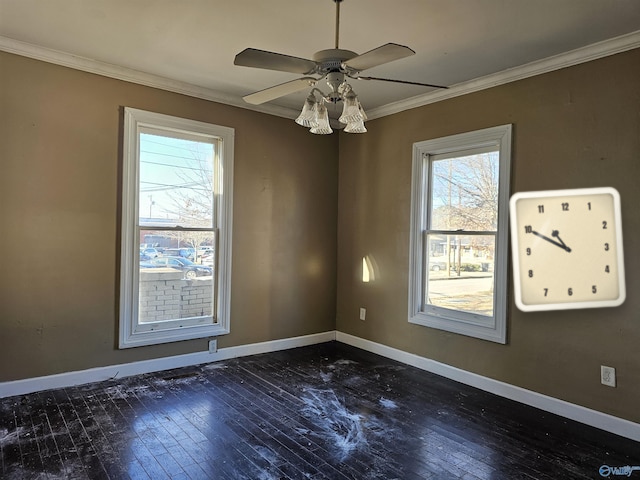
{"hour": 10, "minute": 50}
